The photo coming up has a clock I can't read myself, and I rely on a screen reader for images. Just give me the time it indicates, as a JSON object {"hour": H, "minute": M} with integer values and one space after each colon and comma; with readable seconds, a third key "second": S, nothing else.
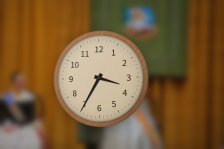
{"hour": 3, "minute": 35}
